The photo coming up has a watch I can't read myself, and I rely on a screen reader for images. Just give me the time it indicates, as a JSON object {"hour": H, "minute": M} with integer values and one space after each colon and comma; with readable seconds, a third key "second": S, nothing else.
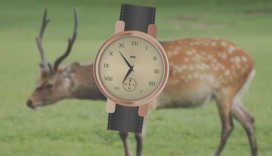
{"hour": 6, "minute": 53}
